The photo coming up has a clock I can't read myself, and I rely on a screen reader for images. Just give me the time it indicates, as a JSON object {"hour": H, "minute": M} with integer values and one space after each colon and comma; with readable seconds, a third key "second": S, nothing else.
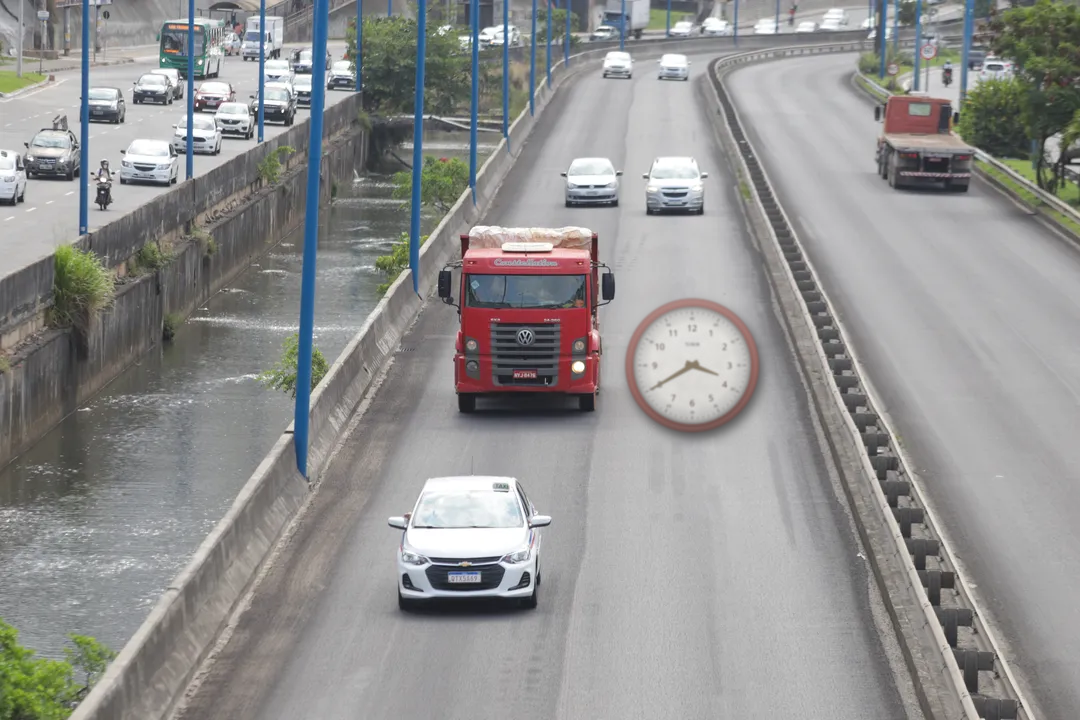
{"hour": 3, "minute": 40}
